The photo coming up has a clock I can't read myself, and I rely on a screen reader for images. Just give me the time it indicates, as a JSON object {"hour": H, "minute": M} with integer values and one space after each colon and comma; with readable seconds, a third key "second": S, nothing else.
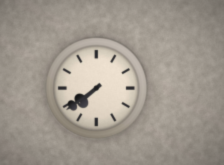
{"hour": 7, "minute": 39}
